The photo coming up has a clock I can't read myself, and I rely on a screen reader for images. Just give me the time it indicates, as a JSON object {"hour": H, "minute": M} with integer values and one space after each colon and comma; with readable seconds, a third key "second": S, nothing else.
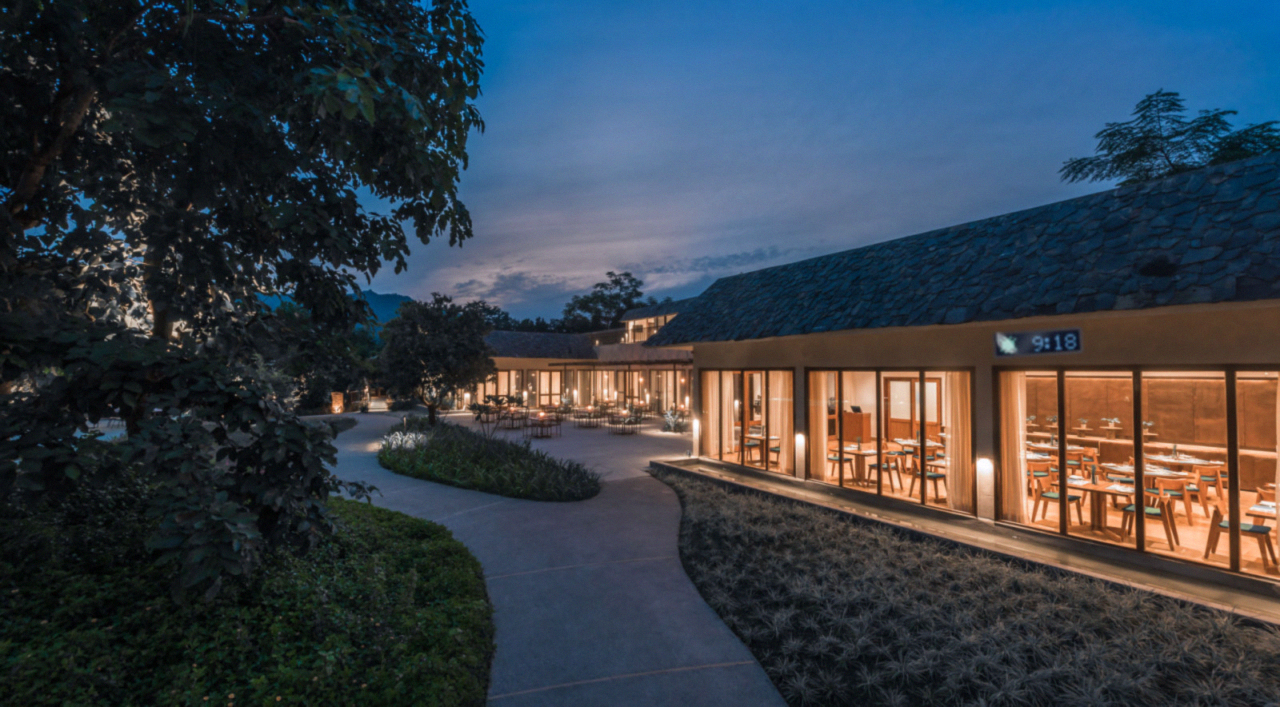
{"hour": 9, "minute": 18}
